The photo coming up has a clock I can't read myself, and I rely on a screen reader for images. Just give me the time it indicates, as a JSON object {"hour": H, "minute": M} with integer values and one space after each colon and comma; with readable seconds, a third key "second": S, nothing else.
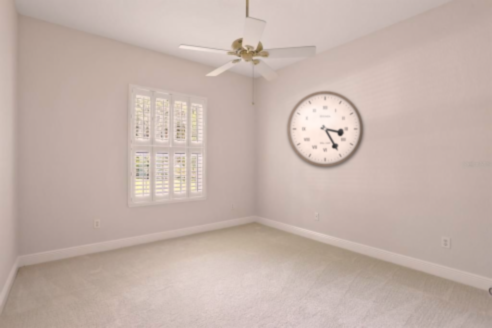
{"hour": 3, "minute": 25}
